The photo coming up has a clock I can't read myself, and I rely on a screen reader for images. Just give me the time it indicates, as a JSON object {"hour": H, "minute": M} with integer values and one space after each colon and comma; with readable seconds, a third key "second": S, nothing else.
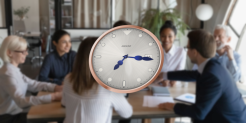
{"hour": 7, "minute": 16}
